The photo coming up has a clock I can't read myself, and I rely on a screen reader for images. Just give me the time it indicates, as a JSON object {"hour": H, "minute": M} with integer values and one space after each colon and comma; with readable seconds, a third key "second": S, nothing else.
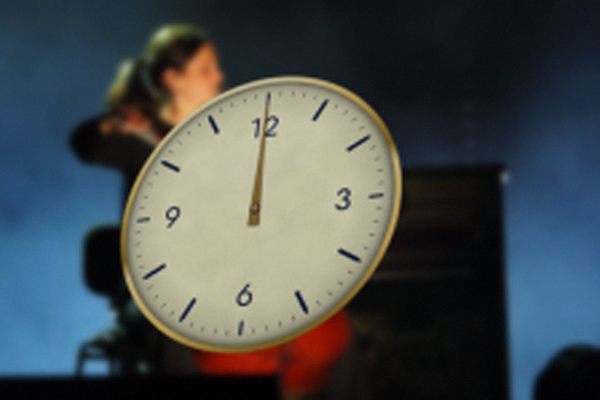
{"hour": 12, "minute": 0}
